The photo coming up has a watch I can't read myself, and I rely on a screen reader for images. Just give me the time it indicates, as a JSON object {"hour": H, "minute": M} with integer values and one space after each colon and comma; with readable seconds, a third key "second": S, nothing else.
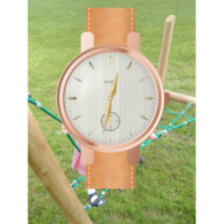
{"hour": 12, "minute": 32}
